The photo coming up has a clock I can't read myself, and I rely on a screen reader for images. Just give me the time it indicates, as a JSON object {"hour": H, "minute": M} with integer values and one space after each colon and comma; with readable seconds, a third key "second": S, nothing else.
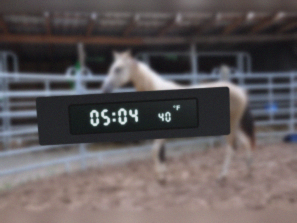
{"hour": 5, "minute": 4}
